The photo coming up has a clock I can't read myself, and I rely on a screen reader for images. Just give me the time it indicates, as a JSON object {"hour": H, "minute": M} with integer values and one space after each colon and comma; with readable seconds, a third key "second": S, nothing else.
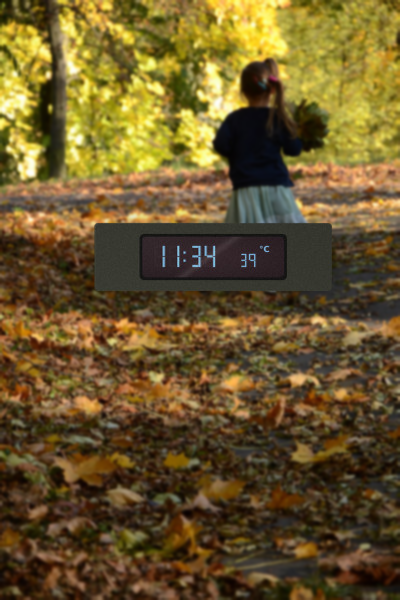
{"hour": 11, "minute": 34}
